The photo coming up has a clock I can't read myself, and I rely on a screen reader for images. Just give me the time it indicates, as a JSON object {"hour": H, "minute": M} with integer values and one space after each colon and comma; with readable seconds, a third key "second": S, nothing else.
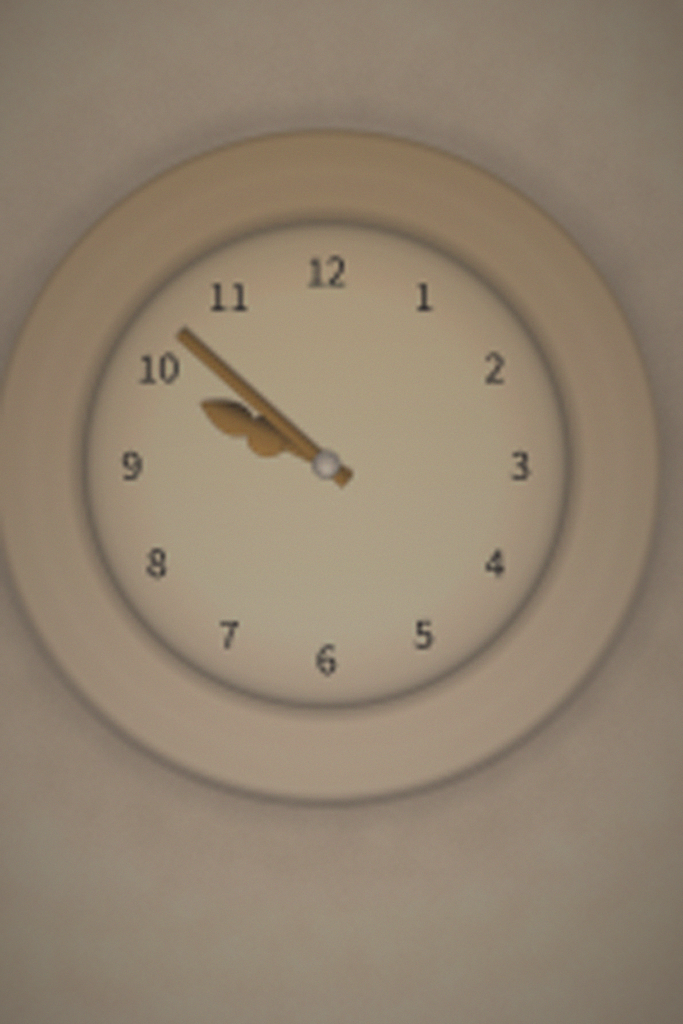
{"hour": 9, "minute": 52}
